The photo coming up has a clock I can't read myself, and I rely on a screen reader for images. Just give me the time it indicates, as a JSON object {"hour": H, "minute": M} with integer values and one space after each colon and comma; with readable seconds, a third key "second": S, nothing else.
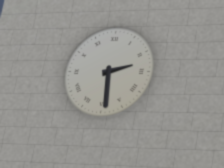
{"hour": 2, "minute": 29}
